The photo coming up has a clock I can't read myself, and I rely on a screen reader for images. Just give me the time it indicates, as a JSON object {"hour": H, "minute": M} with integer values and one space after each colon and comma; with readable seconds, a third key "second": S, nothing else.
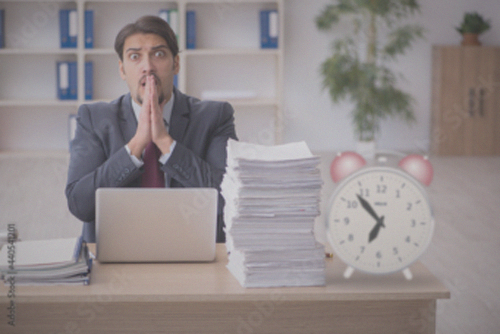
{"hour": 6, "minute": 53}
